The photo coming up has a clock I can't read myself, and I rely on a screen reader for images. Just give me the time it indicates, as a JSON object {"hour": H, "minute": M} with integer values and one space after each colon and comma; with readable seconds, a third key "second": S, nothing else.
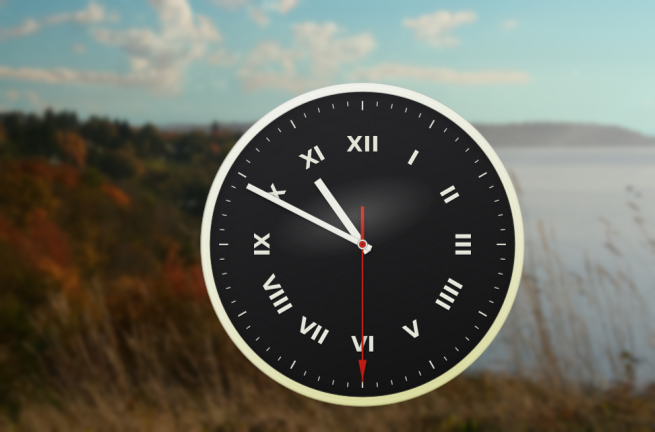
{"hour": 10, "minute": 49, "second": 30}
